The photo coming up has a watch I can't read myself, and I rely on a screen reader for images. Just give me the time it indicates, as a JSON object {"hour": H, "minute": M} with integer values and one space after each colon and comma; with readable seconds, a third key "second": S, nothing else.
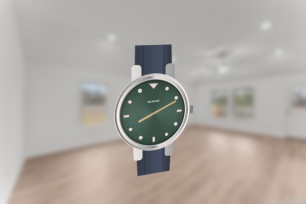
{"hour": 8, "minute": 11}
